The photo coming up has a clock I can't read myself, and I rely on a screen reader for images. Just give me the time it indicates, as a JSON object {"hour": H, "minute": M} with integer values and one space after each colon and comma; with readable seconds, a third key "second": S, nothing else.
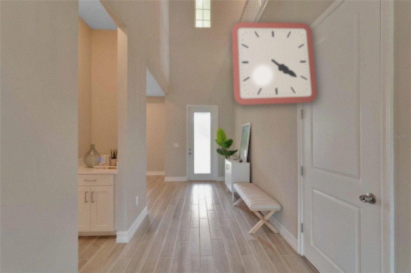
{"hour": 4, "minute": 21}
